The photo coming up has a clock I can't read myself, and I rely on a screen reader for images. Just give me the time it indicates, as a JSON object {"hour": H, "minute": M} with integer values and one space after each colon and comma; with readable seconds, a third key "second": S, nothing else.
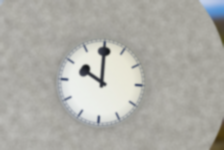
{"hour": 10, "minute": 0}
